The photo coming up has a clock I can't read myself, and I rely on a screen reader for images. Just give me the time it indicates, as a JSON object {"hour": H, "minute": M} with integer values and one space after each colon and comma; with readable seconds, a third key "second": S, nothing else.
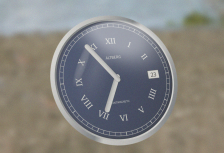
{"hour": 6, "minute": 54}
